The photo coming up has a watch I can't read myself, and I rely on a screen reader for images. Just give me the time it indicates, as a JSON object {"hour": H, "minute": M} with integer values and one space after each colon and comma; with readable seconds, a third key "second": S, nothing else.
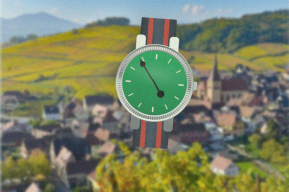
{"hour": 4, "minute": 54}
